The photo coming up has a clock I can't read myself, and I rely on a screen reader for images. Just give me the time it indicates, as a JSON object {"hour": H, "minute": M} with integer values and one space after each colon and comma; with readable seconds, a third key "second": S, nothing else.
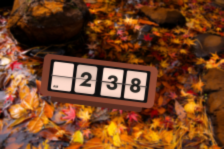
{"hour": 2, "minute": 38}
